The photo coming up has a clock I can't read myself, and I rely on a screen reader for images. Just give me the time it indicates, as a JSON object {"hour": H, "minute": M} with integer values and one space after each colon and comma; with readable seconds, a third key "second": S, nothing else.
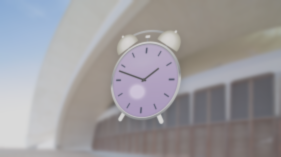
{"hour": 1, "minute": 48}
